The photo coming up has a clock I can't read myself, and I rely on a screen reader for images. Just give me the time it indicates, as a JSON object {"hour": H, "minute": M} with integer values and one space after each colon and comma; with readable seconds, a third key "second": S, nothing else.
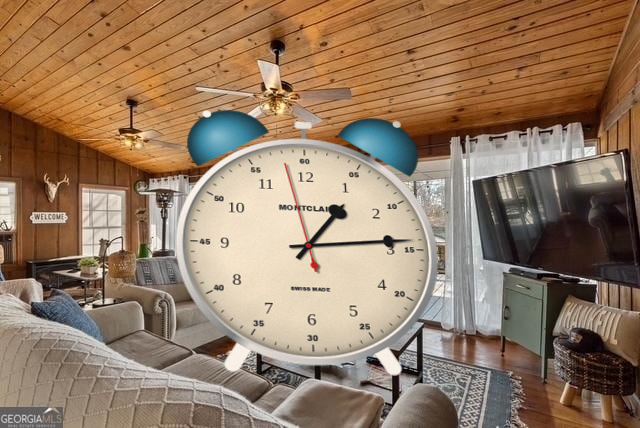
{"hour": 1, "minute": 13, "second": 58}
